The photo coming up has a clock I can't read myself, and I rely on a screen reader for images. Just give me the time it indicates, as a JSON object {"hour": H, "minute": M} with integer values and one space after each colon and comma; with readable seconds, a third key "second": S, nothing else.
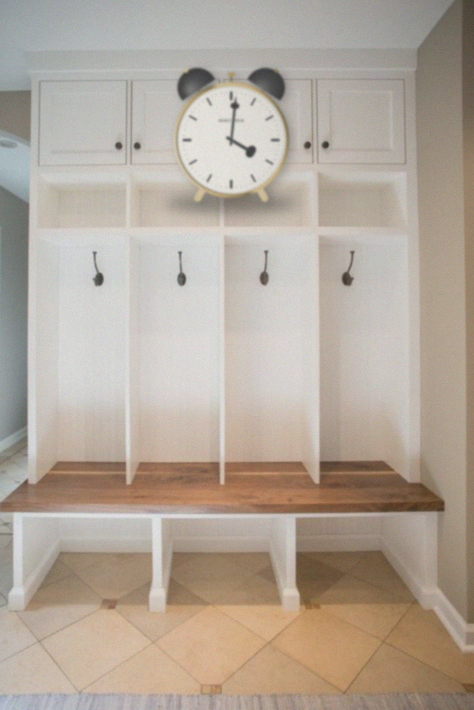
{"hour": 4, "minute": 1}
